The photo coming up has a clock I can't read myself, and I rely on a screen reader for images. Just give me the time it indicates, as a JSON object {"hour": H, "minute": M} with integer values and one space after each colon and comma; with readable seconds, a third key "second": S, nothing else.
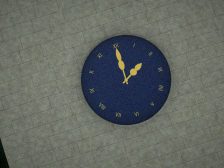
{"hour": 2, "minute": 0}
